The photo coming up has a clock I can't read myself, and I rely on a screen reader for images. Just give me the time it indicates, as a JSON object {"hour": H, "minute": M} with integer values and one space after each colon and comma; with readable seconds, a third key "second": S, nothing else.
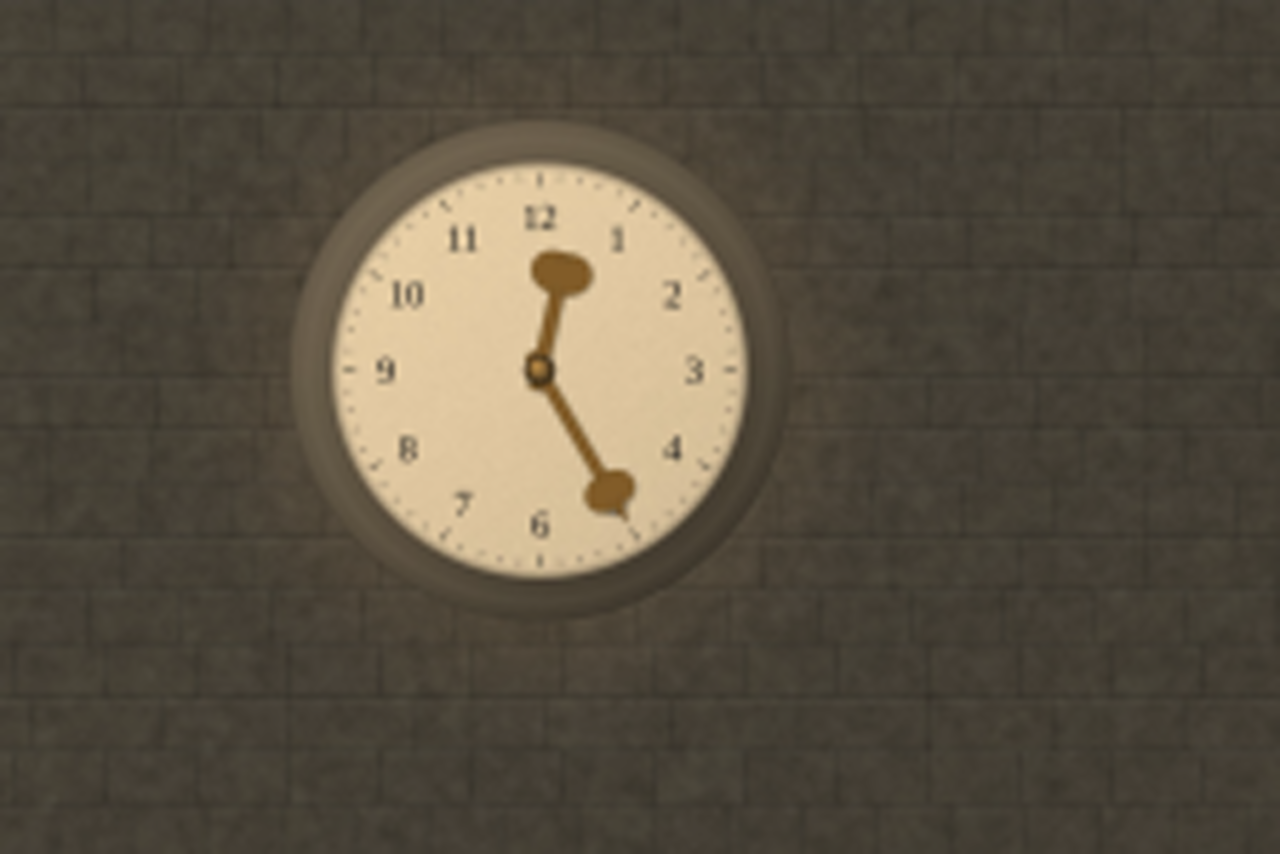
{"hour": 12, "minute": 25}
